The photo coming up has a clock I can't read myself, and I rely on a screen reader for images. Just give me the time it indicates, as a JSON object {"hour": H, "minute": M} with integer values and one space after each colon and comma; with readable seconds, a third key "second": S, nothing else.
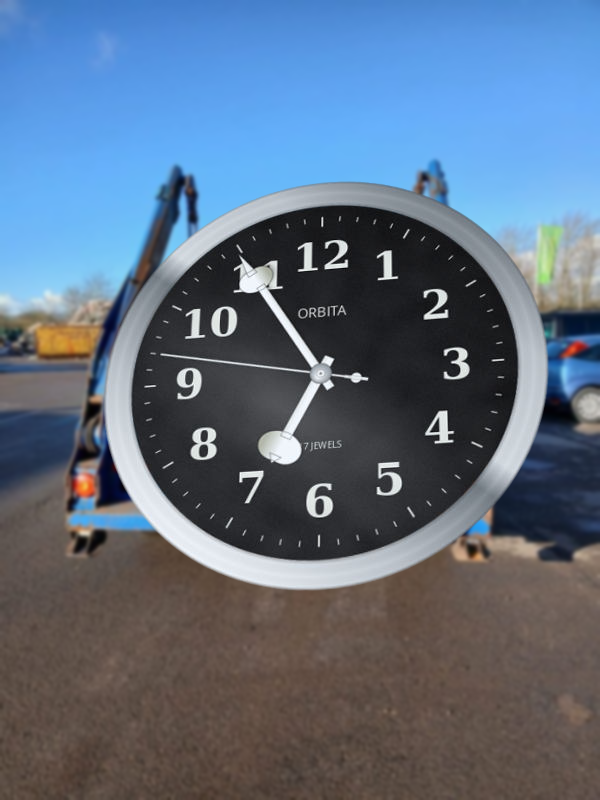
{"hour": 6, "minute": 54, "second": 47}
